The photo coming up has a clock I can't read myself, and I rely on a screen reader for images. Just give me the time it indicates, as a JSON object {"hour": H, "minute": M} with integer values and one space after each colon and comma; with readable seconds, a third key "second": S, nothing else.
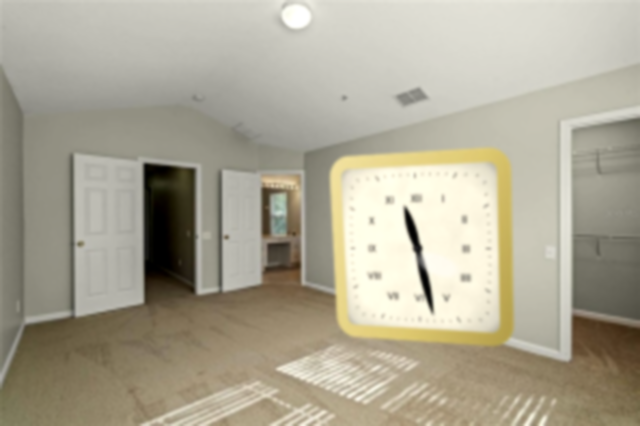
{"hour": 11, "minute": 28}
